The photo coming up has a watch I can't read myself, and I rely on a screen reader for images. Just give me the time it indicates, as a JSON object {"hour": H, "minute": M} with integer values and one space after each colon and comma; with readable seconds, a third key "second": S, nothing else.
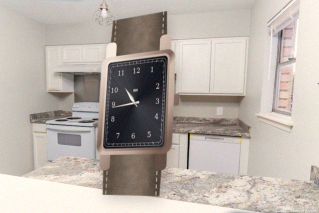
{"hour": 10, "minute": 44}
